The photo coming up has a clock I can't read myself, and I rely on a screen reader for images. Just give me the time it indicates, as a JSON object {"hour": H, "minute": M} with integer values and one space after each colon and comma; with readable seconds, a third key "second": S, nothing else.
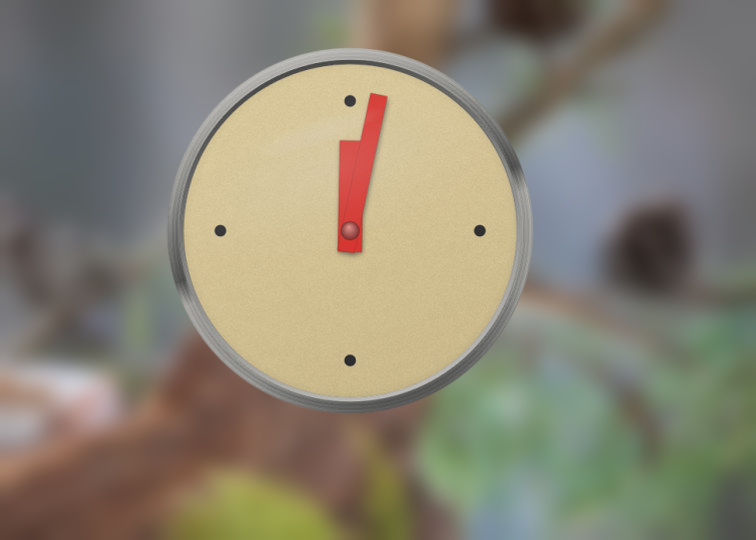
{"hour": 12, "minute": 2}
